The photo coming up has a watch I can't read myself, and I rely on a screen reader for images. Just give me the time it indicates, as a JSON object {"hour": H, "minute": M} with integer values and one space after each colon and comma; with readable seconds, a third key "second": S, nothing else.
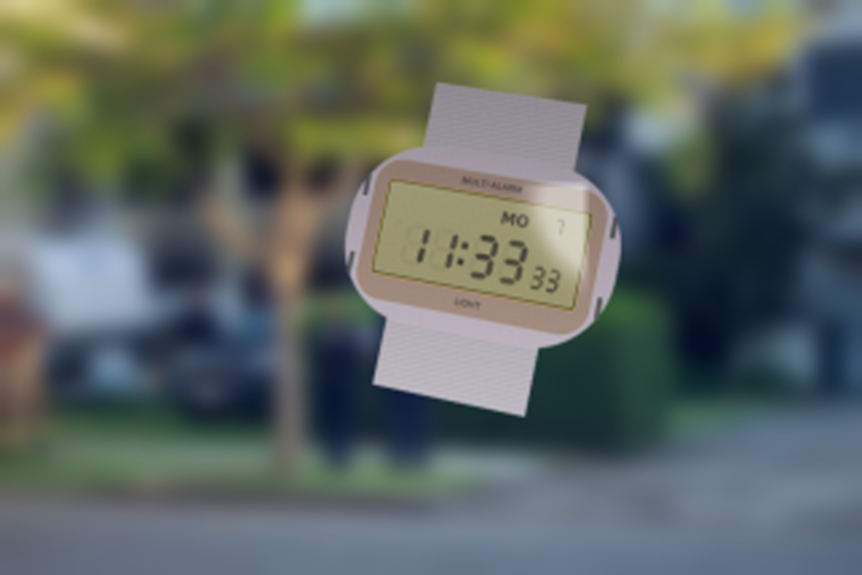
{"hour": 11, "minute": 33, "second": 33}
